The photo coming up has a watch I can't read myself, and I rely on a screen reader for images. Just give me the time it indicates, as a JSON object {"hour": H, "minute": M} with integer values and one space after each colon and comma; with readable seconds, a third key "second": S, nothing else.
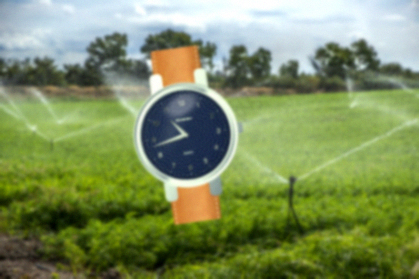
{"hour": 10, "minute": 43}
